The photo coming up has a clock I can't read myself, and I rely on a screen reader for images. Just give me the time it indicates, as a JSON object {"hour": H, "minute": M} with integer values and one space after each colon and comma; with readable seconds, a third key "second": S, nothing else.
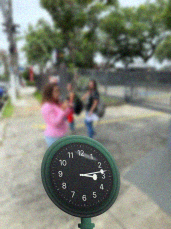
{"hour": 3, "minute": 13}
